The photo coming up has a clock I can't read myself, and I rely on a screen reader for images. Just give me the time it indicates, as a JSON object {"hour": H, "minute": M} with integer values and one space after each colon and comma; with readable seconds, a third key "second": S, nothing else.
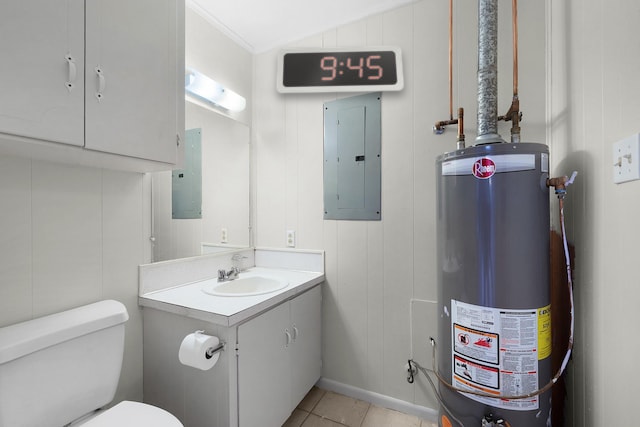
{"hour": 9, "minute": 45}
